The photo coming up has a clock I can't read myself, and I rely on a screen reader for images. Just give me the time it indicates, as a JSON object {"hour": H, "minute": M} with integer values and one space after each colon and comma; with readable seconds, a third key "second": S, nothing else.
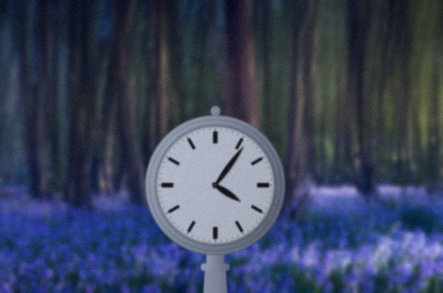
{"hour": 4, "minute": 6}
